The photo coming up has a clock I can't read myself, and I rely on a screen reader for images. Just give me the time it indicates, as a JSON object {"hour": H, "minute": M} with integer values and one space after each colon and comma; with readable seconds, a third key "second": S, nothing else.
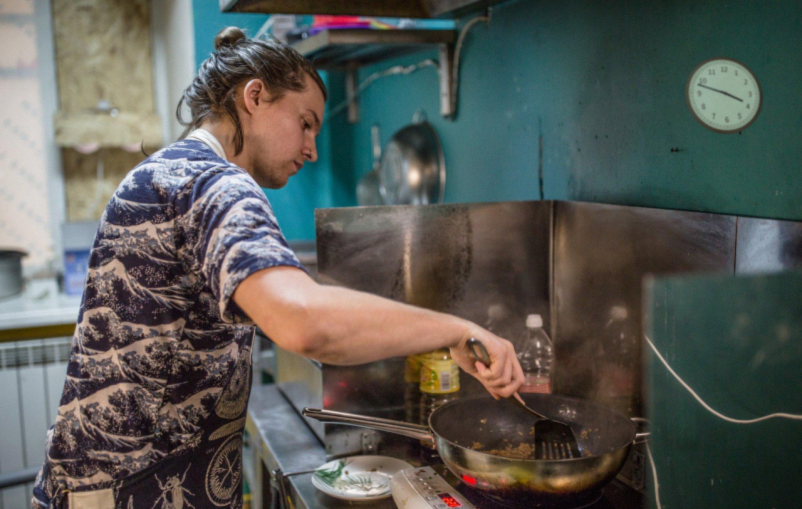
{"hour": 3, "minute": 48}
